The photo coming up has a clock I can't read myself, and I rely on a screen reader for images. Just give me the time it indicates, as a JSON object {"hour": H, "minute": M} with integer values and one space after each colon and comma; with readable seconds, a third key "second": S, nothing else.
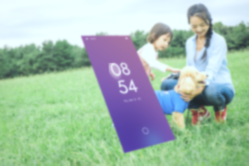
{"hour": 8, "minute": 54}
